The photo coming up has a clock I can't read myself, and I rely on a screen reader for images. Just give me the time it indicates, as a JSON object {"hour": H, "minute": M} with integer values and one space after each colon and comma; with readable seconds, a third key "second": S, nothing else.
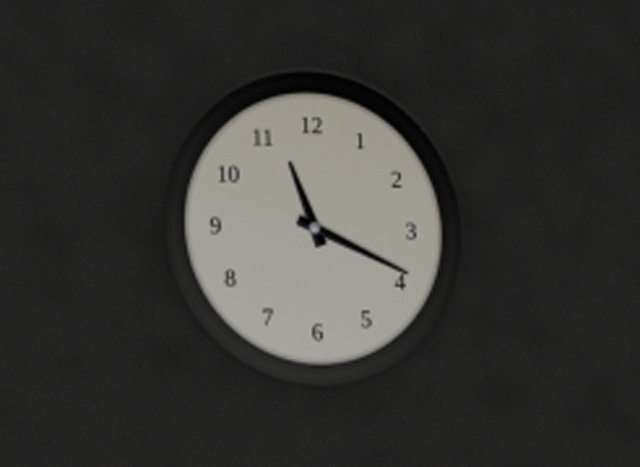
{"hour": 11, "minute": 19}
